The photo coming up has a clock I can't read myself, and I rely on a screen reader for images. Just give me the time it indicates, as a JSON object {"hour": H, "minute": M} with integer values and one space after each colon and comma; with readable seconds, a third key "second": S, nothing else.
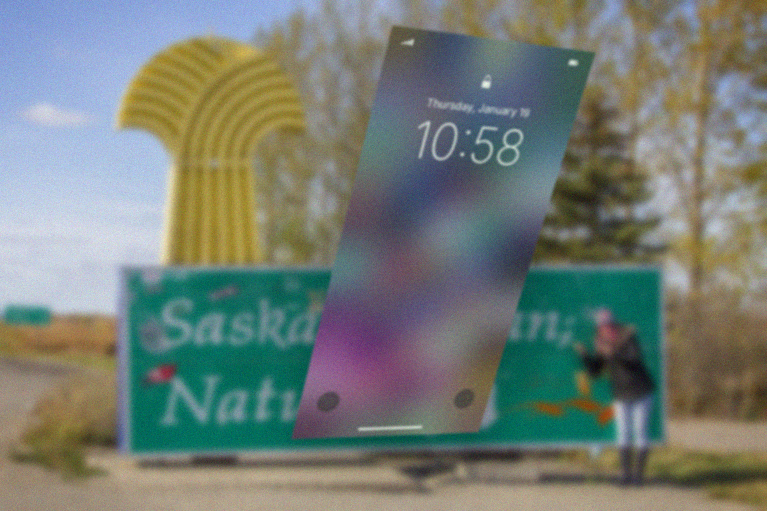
{"hour": 10, "minute": 58}
